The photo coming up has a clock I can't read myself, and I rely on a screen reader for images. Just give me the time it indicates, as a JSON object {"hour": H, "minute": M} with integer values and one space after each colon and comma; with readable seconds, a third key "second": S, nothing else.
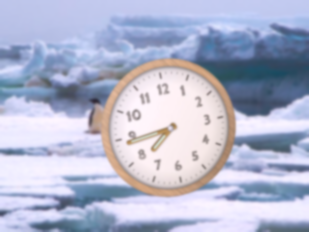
{"hour": 7, "minute": 44}
